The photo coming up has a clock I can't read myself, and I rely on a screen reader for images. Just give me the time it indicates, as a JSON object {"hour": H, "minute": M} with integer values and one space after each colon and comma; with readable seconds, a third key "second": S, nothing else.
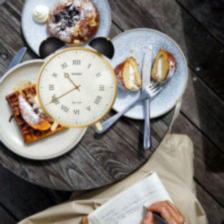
{"hour": 10, "minute": 40}
